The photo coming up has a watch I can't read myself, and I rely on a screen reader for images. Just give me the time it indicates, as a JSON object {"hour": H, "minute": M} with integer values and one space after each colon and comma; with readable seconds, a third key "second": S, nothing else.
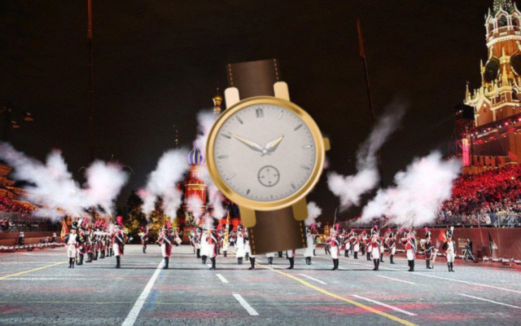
{"hour": 1, "minute": 51}
